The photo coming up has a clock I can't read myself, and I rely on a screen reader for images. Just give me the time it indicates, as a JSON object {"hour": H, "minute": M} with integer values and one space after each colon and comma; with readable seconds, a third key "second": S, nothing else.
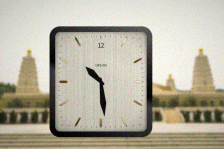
{"hour": 10, "minute": 29}
